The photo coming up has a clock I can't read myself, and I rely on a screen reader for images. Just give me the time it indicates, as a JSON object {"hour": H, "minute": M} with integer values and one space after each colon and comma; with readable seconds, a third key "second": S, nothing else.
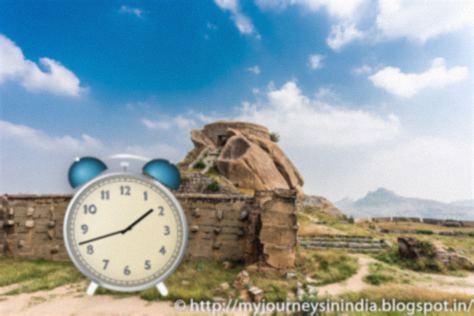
{"hour": 1, "minute": 42}
